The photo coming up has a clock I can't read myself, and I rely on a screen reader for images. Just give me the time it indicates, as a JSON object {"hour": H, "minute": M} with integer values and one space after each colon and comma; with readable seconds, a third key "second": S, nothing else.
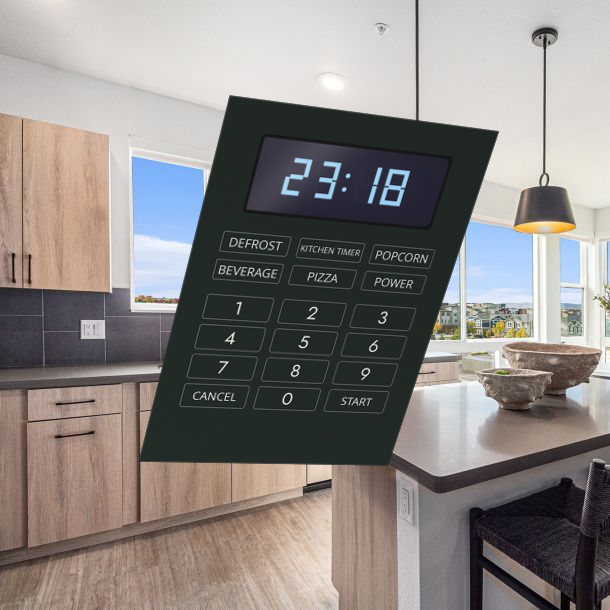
{"hour": 23, "minute": 18}
